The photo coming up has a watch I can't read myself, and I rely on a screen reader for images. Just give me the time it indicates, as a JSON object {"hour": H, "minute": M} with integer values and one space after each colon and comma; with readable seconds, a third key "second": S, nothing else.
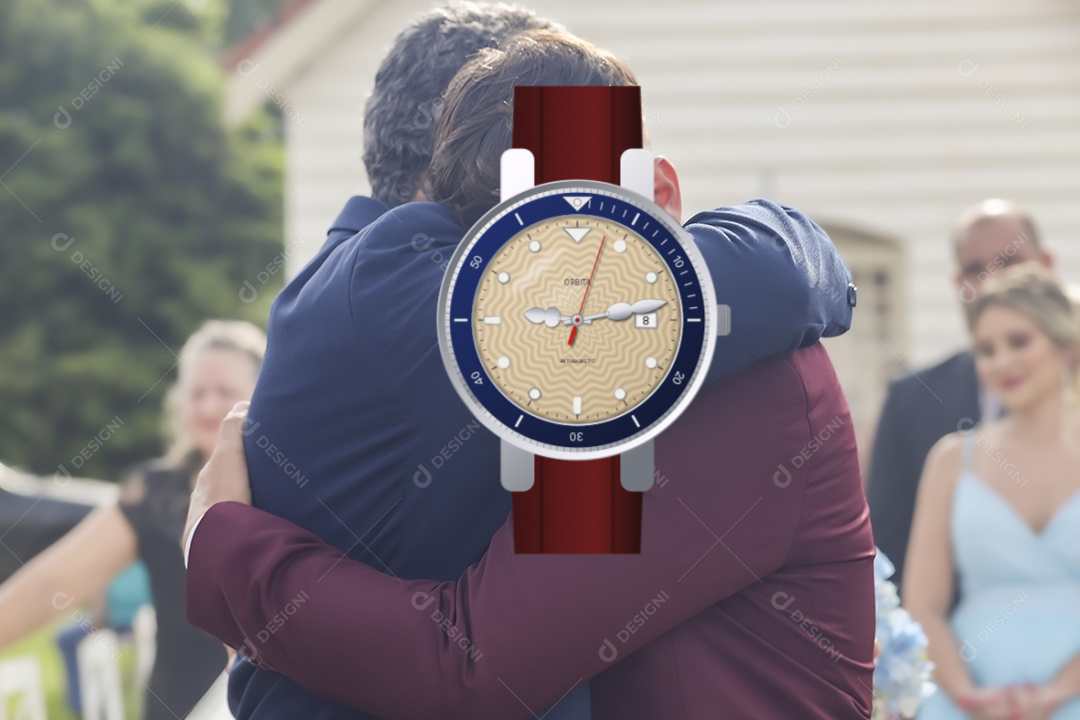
{"hour": 9, "minute": 13, "second": 3}
